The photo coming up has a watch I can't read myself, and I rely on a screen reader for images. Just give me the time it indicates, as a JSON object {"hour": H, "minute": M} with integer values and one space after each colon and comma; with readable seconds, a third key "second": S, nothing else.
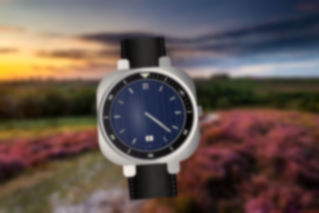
{"hour": 4, "minute": 22}
